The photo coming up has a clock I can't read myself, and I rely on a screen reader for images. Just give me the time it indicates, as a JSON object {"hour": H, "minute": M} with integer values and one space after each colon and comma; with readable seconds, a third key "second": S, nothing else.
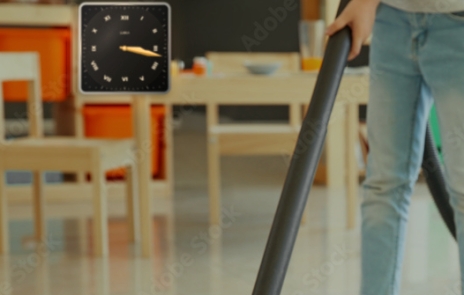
{"hour": 3, "minute": 17}
